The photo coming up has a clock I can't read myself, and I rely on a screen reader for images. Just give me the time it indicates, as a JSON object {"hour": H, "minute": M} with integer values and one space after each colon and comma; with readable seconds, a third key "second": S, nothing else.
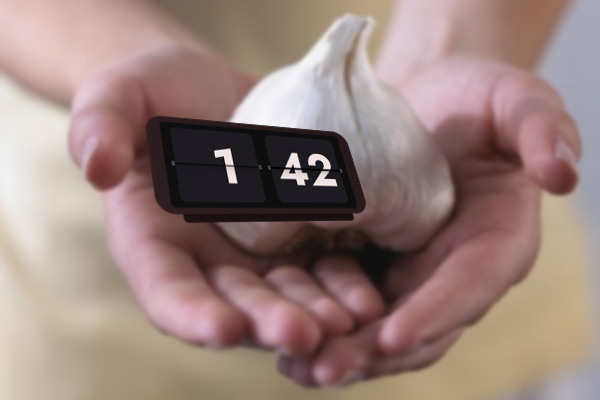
{"hour": 1, "minute": 42}
